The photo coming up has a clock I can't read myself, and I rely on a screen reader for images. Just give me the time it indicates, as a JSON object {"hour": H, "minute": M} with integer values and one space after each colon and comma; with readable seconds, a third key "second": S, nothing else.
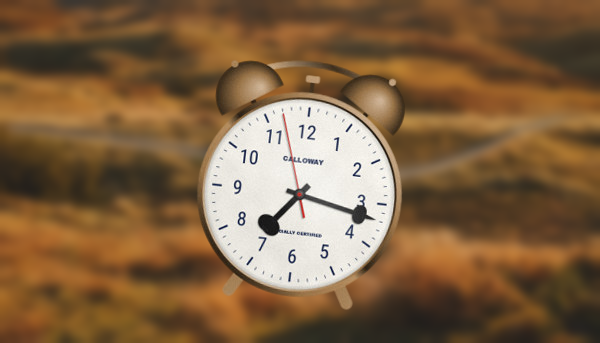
{"hour": 7, "minute": 16, "second": 57}
